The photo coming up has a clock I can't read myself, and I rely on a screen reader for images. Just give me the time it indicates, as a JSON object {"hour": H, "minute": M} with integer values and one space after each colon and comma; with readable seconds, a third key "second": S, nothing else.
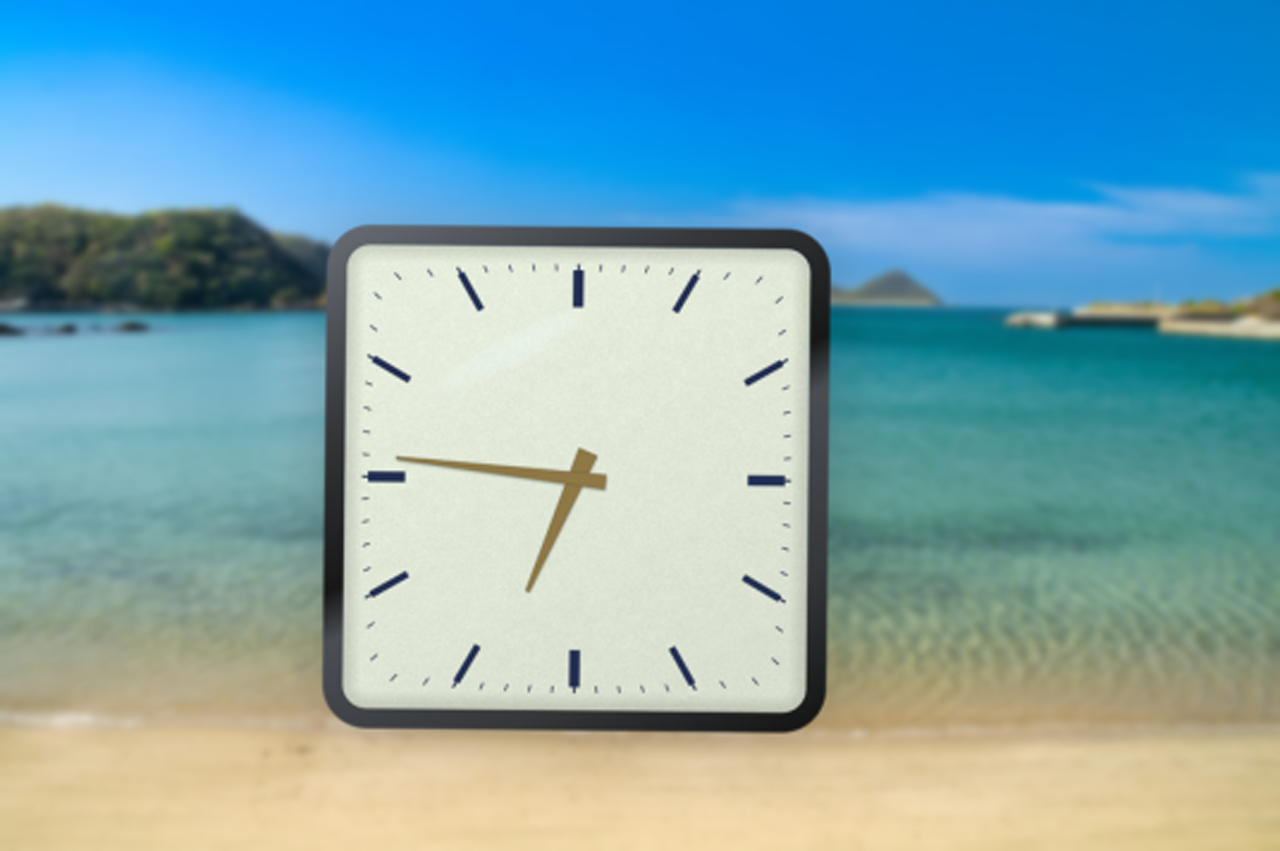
{"hour": 6, "minute": 46}
